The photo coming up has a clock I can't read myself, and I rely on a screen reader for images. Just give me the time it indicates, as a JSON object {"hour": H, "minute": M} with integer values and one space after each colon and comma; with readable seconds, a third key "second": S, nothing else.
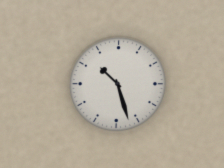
{"hour": 10, "minute": 27}
